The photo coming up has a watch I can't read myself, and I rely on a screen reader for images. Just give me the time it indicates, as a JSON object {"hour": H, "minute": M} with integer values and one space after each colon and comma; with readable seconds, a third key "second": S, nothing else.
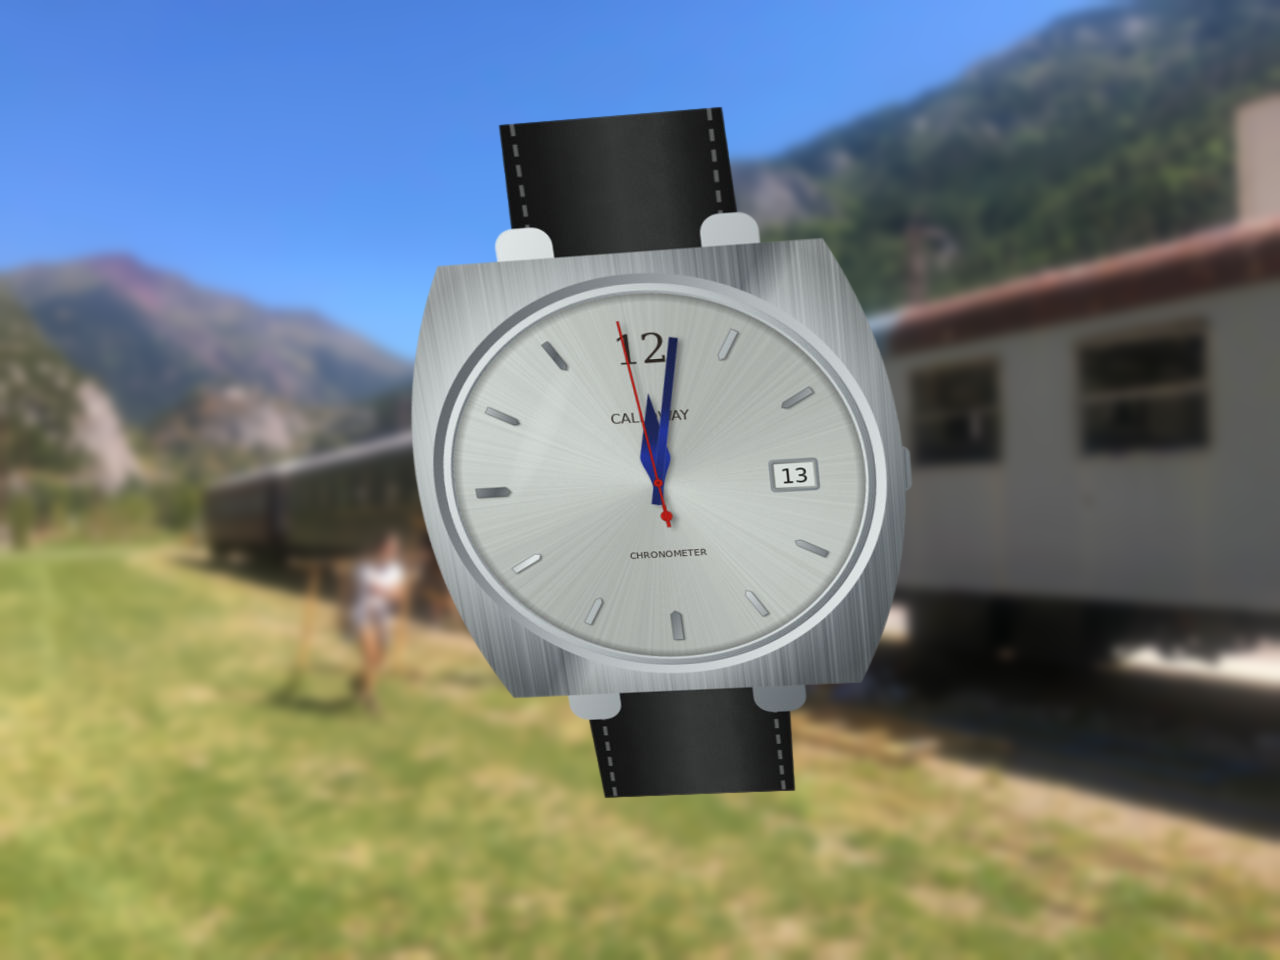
{"hour": 12, "minute": 1, "second": 59}
